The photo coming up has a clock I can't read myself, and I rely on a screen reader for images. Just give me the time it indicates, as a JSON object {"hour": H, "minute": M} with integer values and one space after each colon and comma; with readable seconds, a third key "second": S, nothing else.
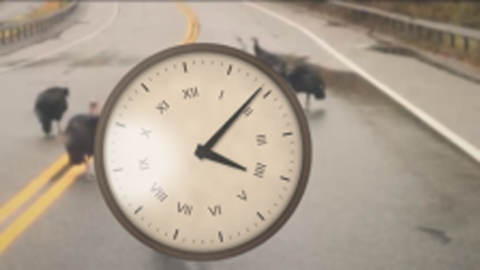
{"hour": 4, "minute": 9}
